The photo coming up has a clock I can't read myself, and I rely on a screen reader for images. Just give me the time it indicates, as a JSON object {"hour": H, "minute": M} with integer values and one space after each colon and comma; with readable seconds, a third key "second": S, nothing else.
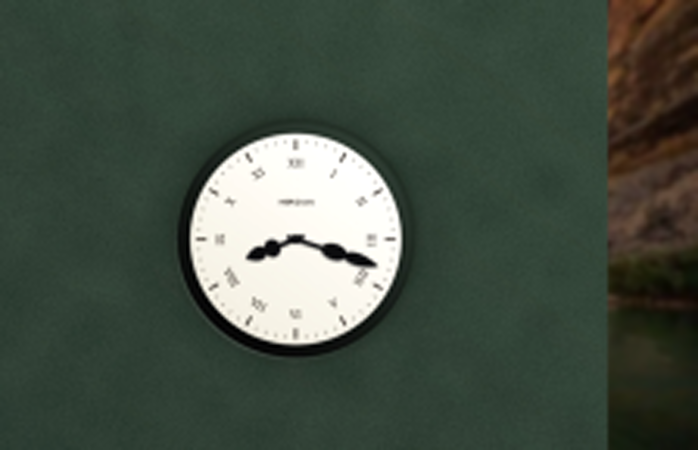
{"hour": 8, "minute": 18}
